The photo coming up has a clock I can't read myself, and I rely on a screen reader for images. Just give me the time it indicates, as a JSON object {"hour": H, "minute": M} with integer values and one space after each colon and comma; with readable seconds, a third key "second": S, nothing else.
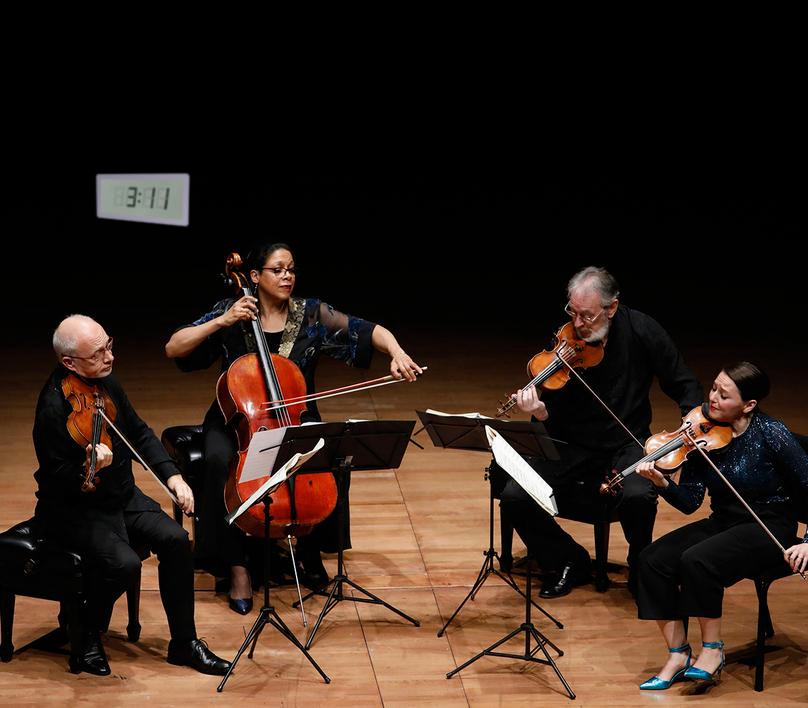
{"hour": 3, "minute": 11}
